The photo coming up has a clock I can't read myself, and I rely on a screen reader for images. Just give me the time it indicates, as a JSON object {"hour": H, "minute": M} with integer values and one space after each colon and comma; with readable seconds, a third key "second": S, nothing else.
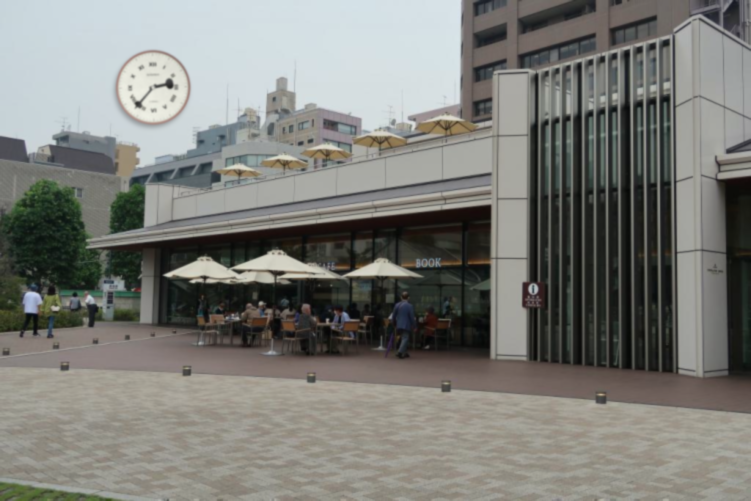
{"hour": 2, "minute": 37}
